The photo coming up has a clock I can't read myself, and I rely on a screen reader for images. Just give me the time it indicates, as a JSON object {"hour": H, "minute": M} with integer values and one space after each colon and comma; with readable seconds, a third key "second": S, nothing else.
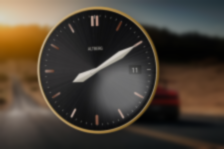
{"hour": 8, "minute": 10}
